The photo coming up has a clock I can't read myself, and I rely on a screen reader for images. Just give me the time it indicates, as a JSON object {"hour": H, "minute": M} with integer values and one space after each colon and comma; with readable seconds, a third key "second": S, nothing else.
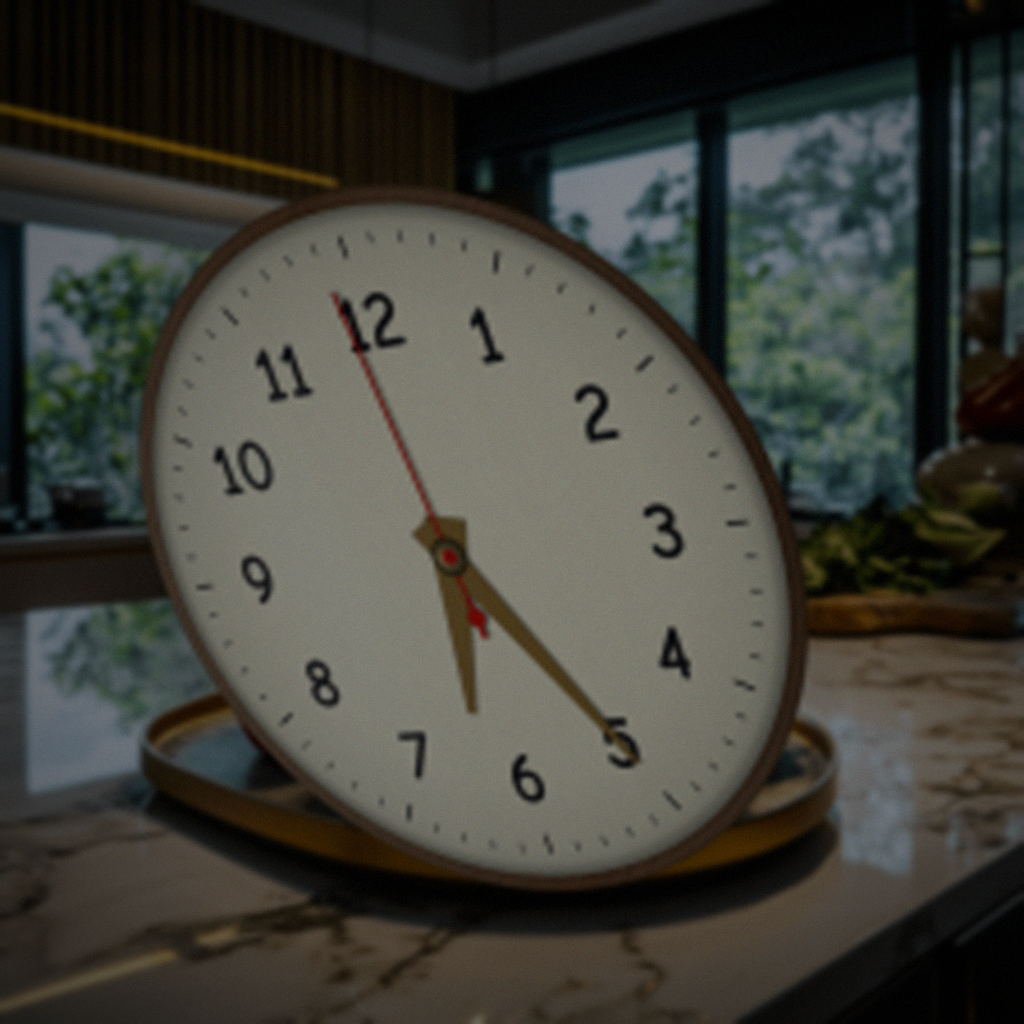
{"hour": 6, "minute": 24, "second": 59}
